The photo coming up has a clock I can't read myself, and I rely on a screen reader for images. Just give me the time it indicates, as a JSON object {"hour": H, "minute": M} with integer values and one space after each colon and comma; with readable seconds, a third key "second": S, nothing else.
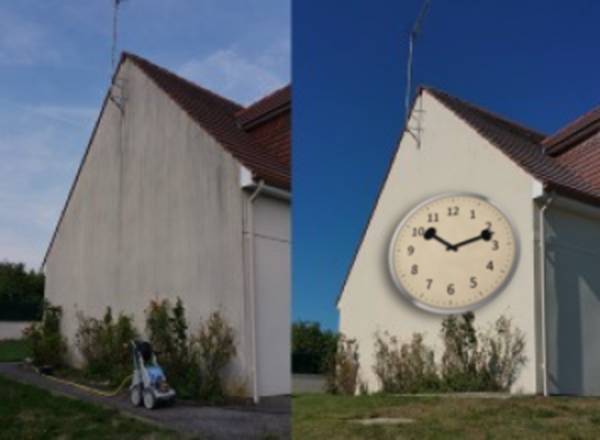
{"hour": 10, "minute": 12}
